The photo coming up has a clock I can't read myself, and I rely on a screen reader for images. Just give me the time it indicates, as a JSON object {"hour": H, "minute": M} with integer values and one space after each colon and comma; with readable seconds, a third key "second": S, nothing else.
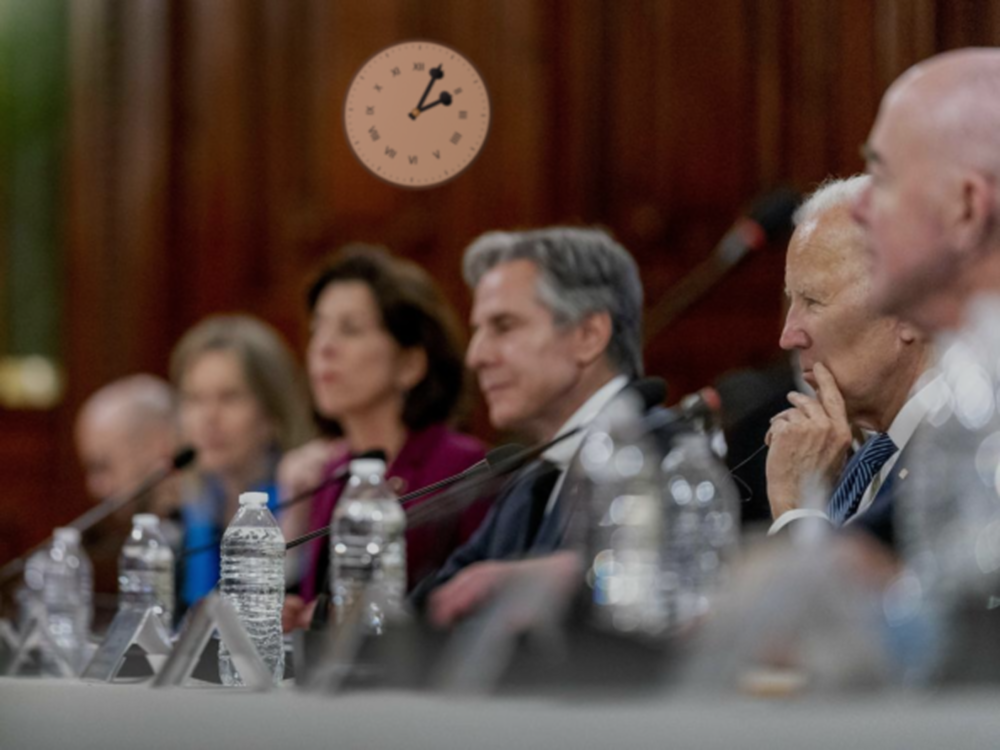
{"hour": 2, "minute": 4}
